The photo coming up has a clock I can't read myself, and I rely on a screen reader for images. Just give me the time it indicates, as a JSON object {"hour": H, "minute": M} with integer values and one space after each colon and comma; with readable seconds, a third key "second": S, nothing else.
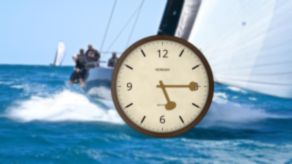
{"hour": 5, "minute": 15}
